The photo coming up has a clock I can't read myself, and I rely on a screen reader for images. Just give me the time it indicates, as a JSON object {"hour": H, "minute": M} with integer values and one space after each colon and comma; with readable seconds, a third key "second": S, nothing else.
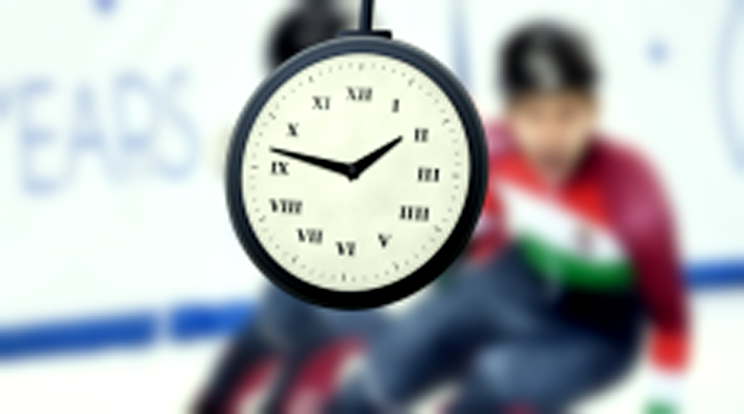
{"hour": 1, "minute": 47}
